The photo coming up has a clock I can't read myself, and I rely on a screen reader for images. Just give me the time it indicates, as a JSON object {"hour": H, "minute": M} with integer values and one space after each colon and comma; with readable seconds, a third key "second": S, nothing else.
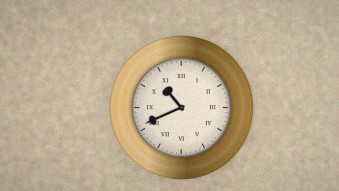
{"hour": 10, "minute": 41}
